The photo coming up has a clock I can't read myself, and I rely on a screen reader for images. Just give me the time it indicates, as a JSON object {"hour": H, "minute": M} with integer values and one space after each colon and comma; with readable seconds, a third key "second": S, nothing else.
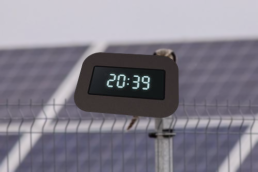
{"hour": 20, "minute": 39}
